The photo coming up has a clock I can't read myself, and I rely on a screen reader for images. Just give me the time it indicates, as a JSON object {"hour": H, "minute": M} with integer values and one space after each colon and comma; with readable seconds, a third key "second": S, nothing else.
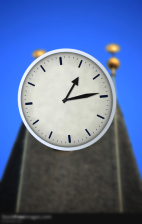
{"hour": 1, "minute": 14}
